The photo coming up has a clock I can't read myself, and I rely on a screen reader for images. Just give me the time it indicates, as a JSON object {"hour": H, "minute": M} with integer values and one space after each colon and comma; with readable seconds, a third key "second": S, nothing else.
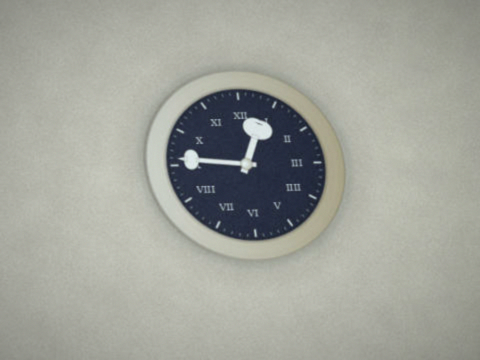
{"hour": 12, "minute": 46}
